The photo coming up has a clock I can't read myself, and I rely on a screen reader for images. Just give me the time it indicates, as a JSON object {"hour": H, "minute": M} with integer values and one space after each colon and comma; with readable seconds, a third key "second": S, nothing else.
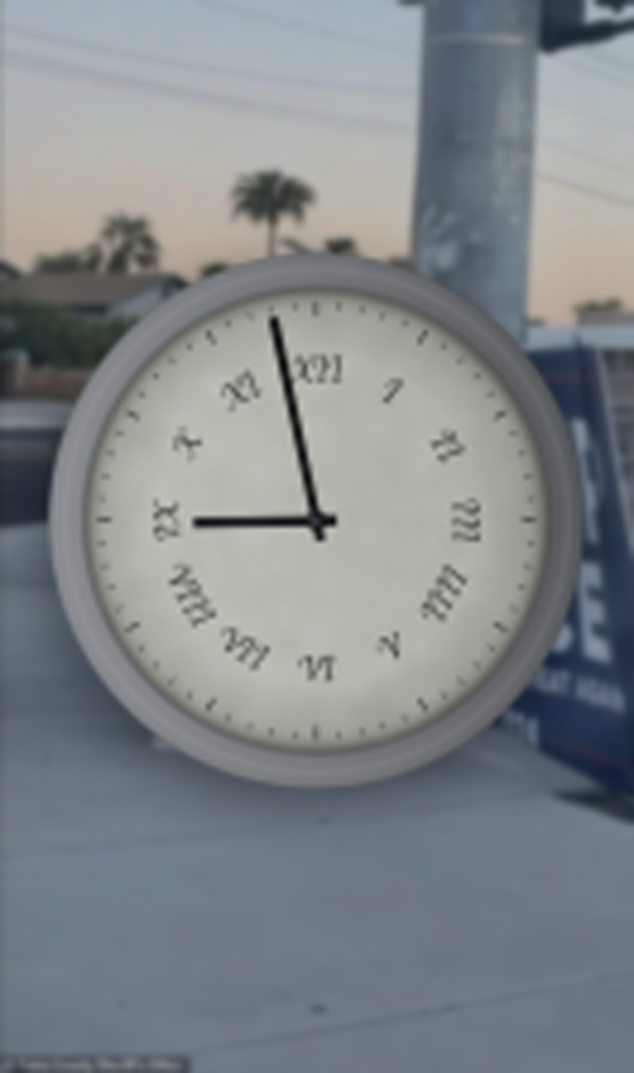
{"hour": 8, "minute": 58}
